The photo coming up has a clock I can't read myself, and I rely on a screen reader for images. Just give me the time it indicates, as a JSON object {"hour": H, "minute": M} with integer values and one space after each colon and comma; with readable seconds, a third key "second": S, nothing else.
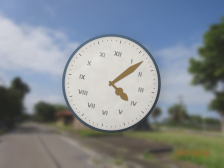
{"hour": 4, "minute": 7}
